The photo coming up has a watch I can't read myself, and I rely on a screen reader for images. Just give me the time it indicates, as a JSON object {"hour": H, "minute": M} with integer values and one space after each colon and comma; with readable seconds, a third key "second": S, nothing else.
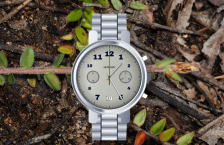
{"hour": 1, "minute": 25}
